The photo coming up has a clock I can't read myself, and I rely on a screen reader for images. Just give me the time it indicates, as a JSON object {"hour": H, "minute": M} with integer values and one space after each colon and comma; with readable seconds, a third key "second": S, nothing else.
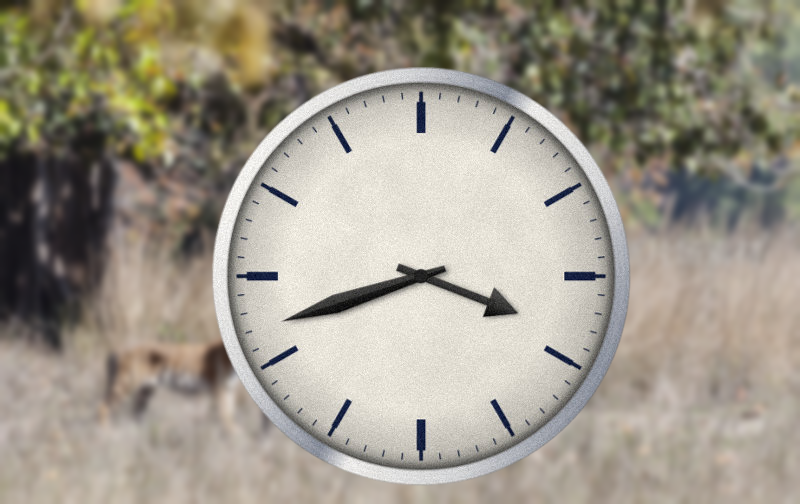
{"hour": 3, "minute": 42}
